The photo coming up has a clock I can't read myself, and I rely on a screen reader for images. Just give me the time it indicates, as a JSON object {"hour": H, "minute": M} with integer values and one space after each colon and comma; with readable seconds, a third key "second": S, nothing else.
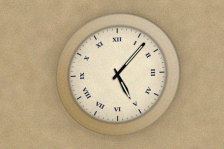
{"hour": 5, "minute": 7}
